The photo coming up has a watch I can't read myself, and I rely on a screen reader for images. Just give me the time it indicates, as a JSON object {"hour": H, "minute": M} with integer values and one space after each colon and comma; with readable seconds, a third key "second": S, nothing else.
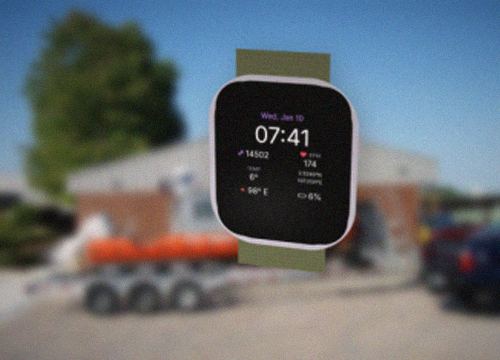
{"hour": 7, "minute": 41}
